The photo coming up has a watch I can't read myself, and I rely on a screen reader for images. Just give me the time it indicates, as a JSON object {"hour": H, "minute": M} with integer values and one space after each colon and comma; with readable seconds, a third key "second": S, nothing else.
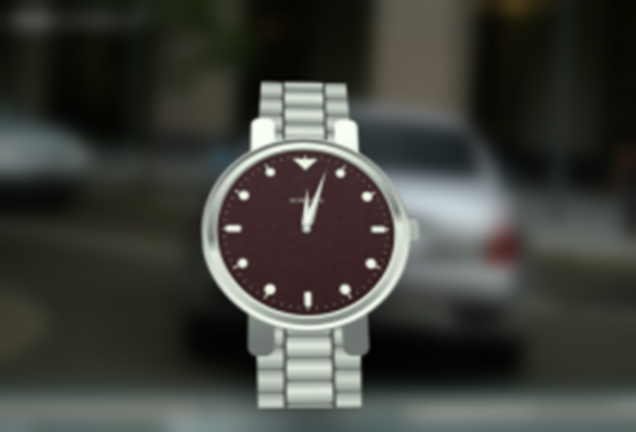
{"hour": 12, "minute": 3}
